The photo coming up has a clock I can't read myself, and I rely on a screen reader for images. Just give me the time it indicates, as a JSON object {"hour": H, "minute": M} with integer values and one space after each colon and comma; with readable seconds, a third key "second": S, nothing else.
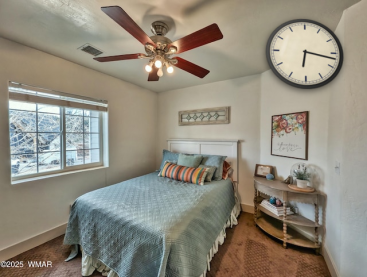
{"hour": 6, "minute": 17}
